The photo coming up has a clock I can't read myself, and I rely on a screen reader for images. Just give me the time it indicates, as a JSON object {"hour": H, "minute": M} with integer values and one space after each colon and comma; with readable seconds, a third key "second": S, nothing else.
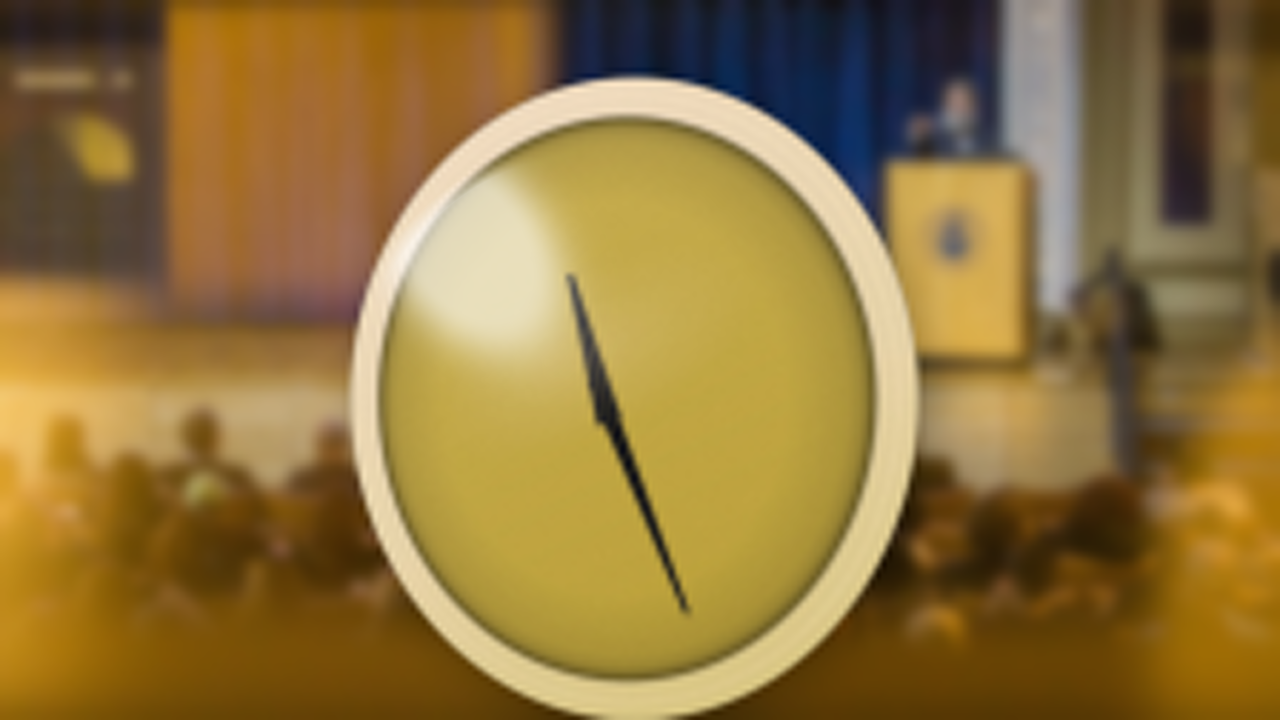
{"hour": 11, "minute": 26}
